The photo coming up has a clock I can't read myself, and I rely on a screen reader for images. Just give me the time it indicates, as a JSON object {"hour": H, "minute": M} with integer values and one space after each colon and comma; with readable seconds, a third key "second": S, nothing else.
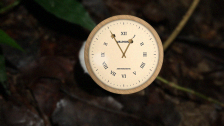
{"hour": 12, "minute": 55}
